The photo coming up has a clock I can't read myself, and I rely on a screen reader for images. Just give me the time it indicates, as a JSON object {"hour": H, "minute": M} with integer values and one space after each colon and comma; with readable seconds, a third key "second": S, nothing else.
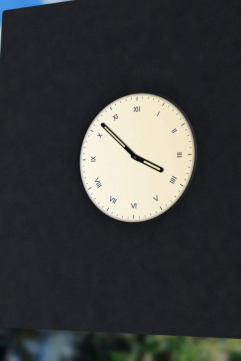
{"hour": 3, "minute": 52}
